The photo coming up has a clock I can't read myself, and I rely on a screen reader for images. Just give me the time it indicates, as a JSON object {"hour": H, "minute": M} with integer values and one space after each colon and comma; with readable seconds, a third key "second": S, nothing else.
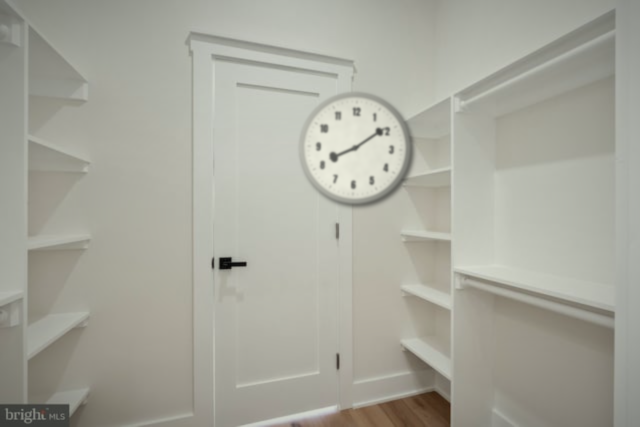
{"hour": 8, "minute": 9}
